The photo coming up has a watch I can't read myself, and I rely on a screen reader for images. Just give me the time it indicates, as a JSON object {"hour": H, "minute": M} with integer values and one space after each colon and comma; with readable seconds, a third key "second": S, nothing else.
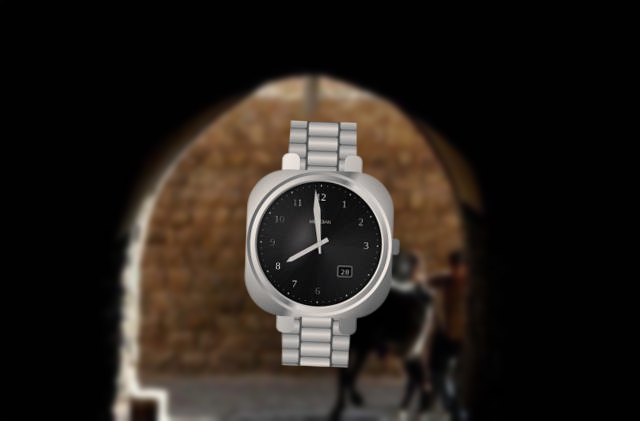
{"hour": 7, "minute": 59}
